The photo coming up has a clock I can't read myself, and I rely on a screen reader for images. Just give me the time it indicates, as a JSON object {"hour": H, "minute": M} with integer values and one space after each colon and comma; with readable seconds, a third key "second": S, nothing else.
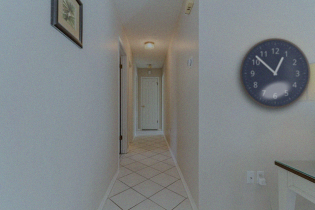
{"hour": 12, "minute": 52}
